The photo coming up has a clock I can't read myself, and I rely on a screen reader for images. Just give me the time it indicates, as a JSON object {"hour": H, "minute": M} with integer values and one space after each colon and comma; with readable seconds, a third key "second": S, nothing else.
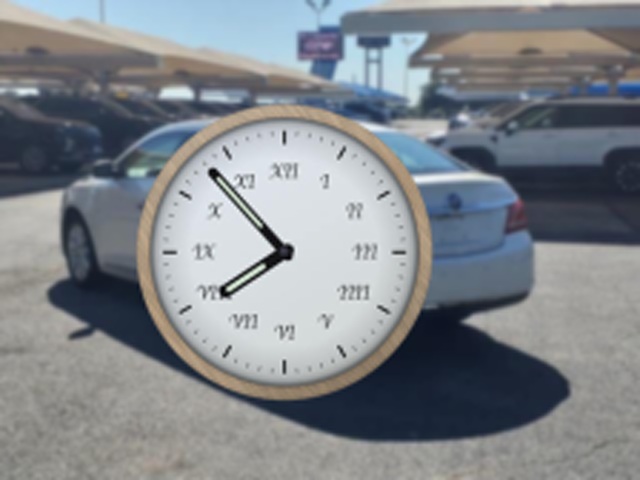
{"hour": 7, "minute": 53}
